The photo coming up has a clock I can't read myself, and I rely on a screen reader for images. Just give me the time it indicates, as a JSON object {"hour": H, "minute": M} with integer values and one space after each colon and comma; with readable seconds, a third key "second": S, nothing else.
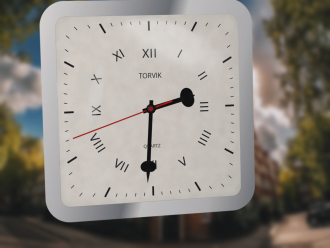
{"hour": 2, "minute": 30, "second": 42}
